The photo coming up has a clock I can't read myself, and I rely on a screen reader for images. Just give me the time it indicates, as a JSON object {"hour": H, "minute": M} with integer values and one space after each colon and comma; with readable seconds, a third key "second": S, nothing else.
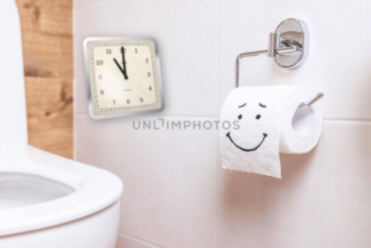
{"hour": 11, "minute": 0}
